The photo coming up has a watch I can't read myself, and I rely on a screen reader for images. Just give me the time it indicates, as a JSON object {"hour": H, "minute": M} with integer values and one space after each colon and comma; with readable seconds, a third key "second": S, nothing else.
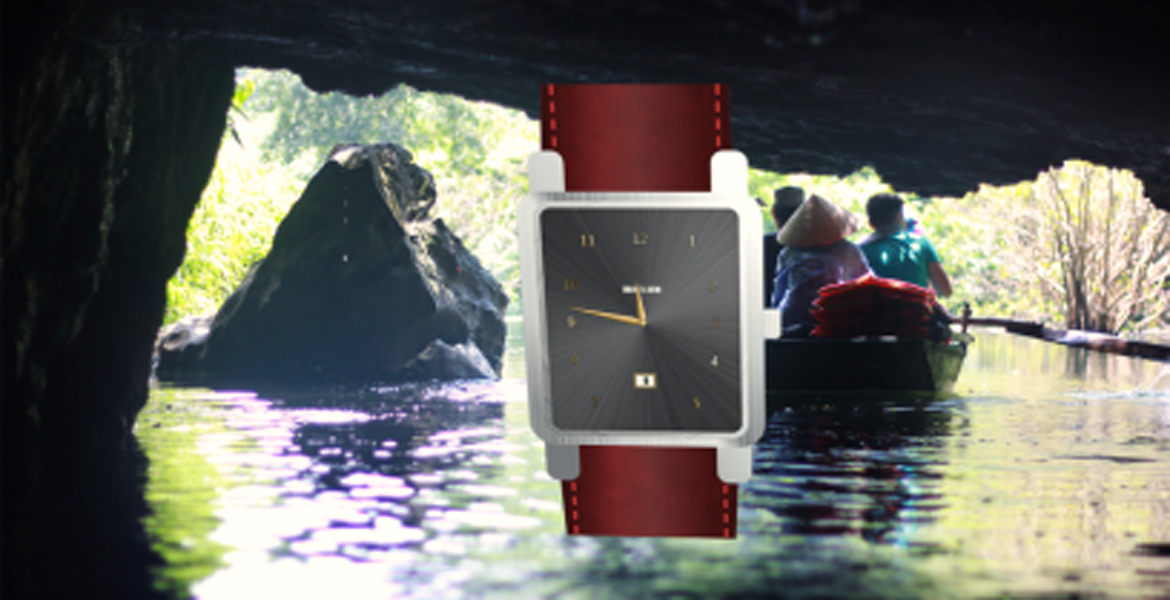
{"hour": 11, "minute": 47}
